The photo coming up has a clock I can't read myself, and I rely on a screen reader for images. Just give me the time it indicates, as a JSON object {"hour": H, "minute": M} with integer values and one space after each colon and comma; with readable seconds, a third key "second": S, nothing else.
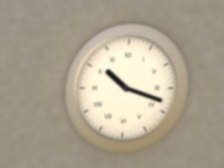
{"hour": 10, "minute": 18}
